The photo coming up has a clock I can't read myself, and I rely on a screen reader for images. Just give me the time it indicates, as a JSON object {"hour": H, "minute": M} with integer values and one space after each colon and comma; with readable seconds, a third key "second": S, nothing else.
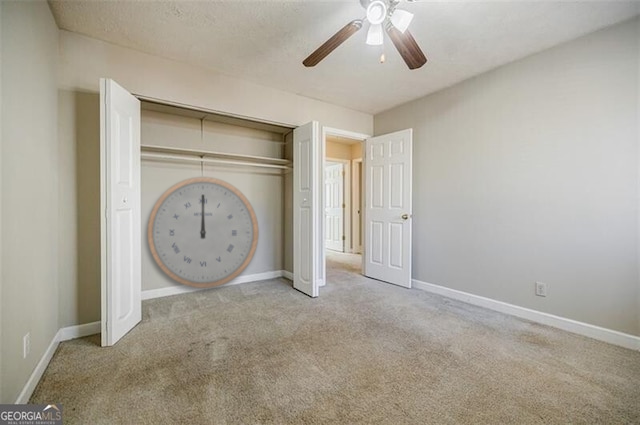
{"hour": 12, "minute": 0}
